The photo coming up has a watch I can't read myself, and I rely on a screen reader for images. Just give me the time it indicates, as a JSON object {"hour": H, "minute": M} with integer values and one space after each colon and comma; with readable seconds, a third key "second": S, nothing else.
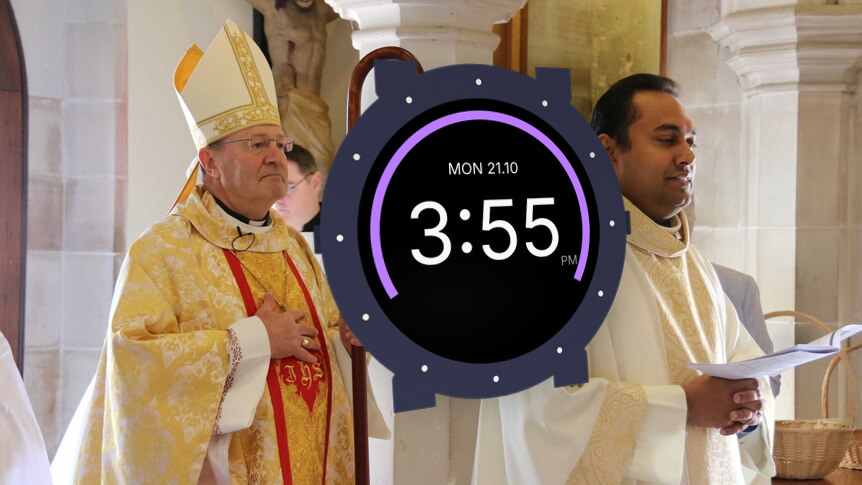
{"hour": 3, "minute": 55}
